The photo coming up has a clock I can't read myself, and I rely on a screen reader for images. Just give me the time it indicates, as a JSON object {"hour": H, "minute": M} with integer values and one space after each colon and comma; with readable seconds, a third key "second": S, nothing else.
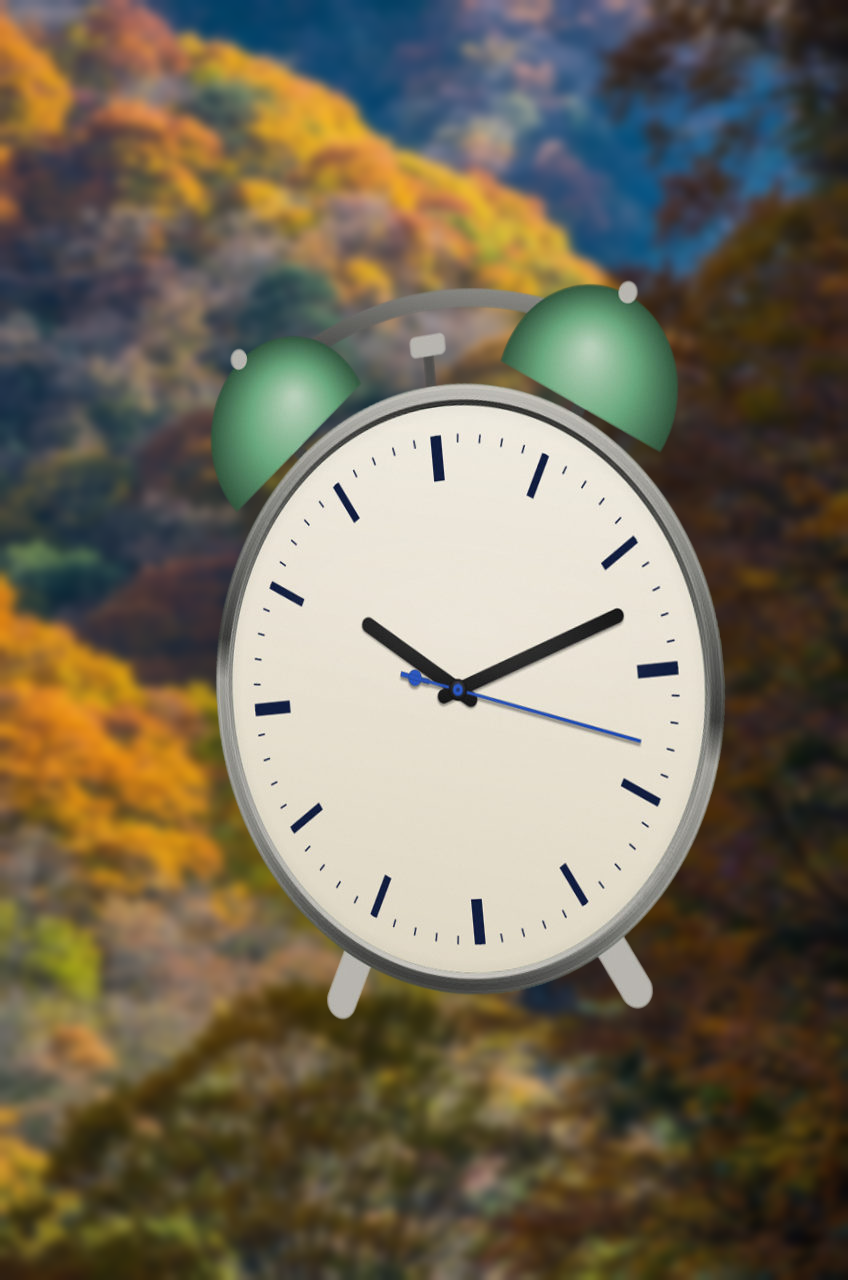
{"hour": 10, "minute": 12, "second": 18}
